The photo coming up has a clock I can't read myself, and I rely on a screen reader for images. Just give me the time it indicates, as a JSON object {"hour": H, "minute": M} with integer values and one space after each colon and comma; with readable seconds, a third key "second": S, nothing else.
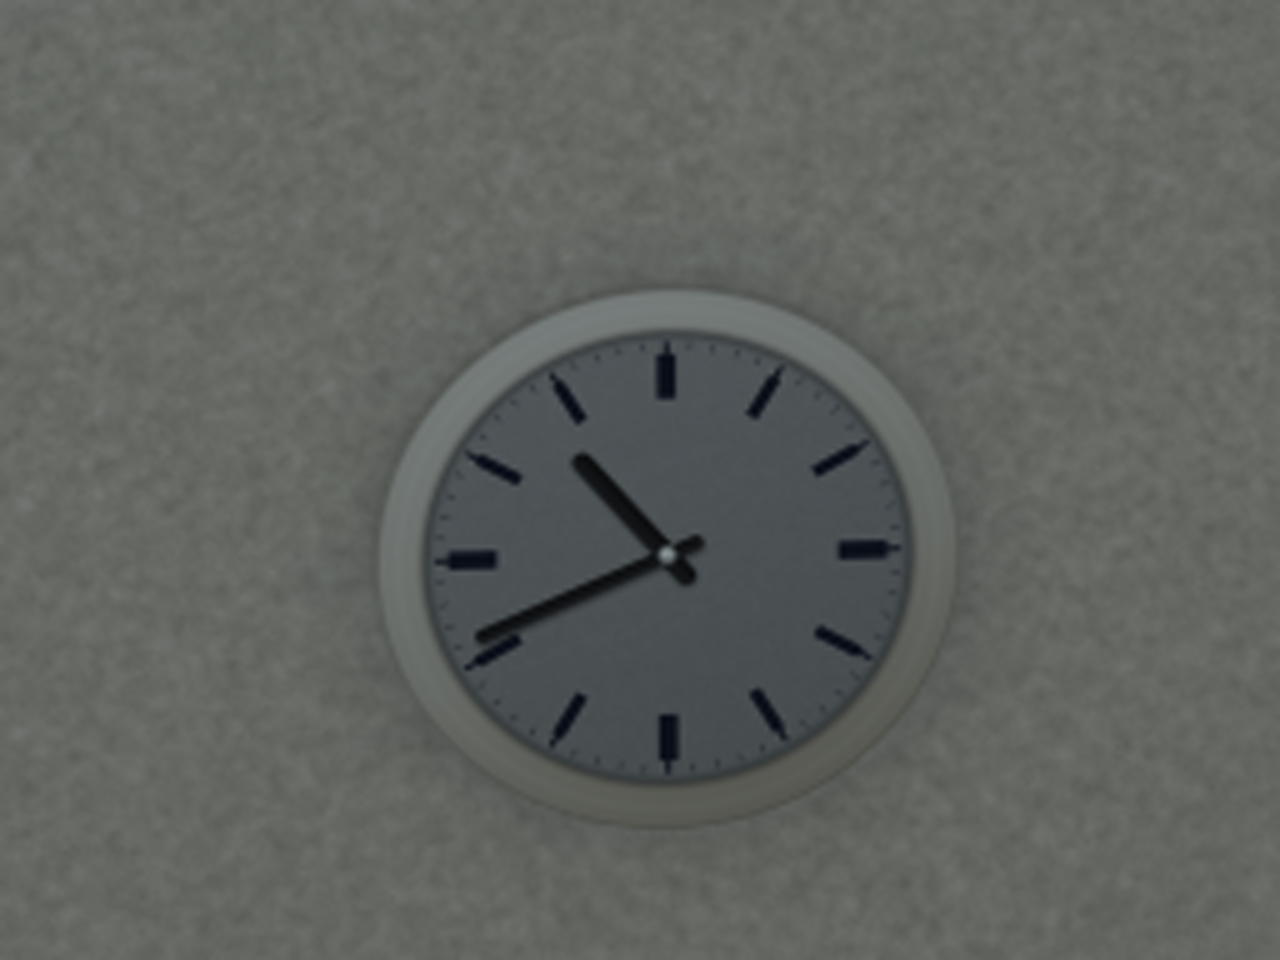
{"hour": 10, "minute": 41}
